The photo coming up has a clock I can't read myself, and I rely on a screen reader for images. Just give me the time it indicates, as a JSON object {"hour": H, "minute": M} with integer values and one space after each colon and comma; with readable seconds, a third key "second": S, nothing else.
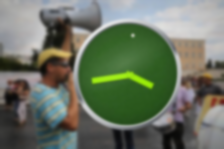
{"hour": 3, "minute": 43}
